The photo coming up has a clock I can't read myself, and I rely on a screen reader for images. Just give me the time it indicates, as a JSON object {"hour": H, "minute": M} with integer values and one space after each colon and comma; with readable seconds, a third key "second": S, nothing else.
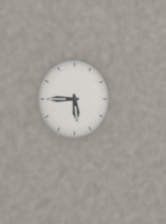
{"hour": 5, "minute": 45}
